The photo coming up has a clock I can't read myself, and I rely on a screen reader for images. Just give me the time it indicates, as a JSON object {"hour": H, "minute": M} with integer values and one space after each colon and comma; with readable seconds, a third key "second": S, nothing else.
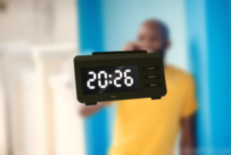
{"hour": 20, "minute": 26}
